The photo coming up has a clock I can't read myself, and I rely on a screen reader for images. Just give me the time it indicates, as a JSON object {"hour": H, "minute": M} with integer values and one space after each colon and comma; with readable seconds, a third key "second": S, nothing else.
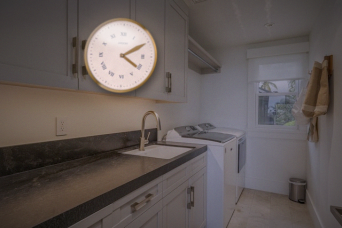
{"hour": 4, "minute": 10}
